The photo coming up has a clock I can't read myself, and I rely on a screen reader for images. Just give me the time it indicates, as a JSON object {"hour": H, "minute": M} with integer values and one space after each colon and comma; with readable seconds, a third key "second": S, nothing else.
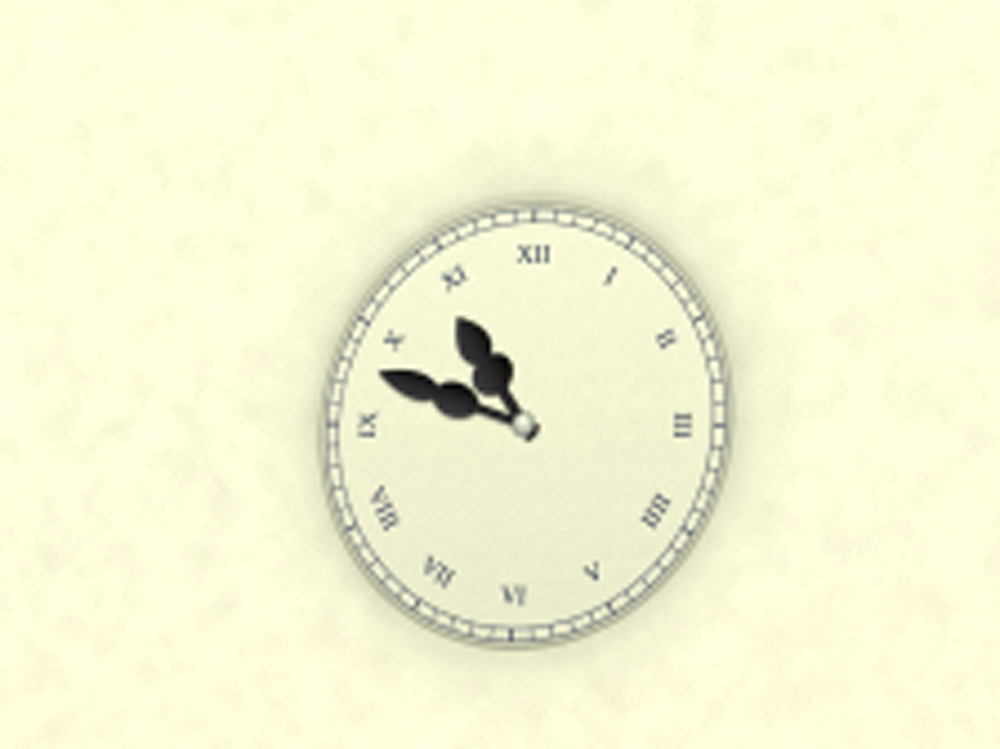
{"hour": 10, "minute": 48}
